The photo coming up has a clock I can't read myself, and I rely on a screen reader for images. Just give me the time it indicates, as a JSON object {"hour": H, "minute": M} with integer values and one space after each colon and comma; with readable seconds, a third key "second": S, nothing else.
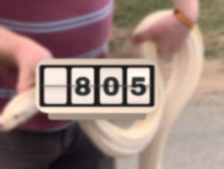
{"hour": 8, "minute": 5}
